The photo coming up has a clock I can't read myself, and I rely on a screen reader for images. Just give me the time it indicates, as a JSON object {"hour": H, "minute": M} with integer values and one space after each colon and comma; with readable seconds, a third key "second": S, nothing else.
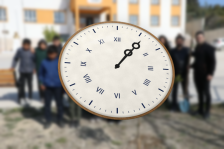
{"hour": 1, "minute": 6}
